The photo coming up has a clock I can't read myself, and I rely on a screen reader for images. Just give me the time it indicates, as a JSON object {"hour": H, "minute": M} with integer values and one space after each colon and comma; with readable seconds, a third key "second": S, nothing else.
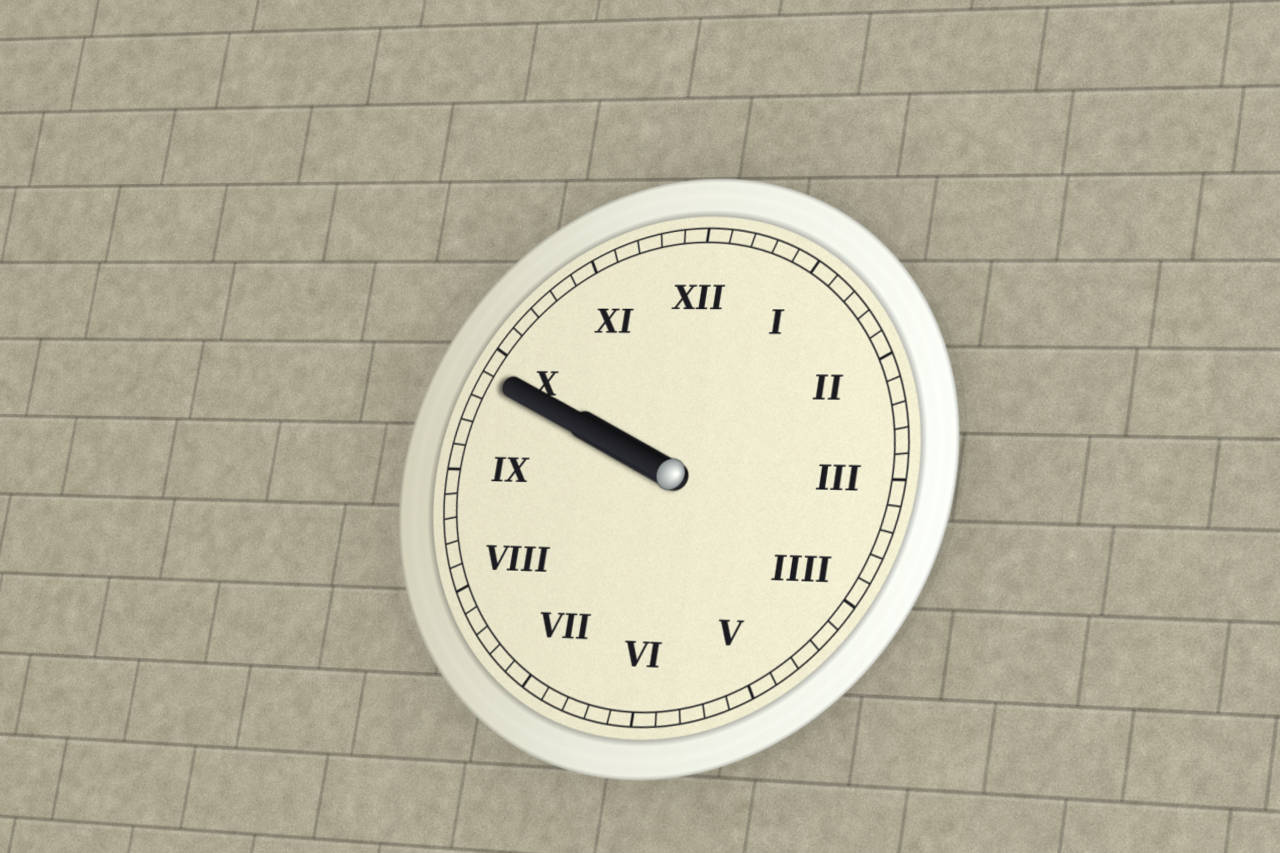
{"hour": 9, "minute": 49}
